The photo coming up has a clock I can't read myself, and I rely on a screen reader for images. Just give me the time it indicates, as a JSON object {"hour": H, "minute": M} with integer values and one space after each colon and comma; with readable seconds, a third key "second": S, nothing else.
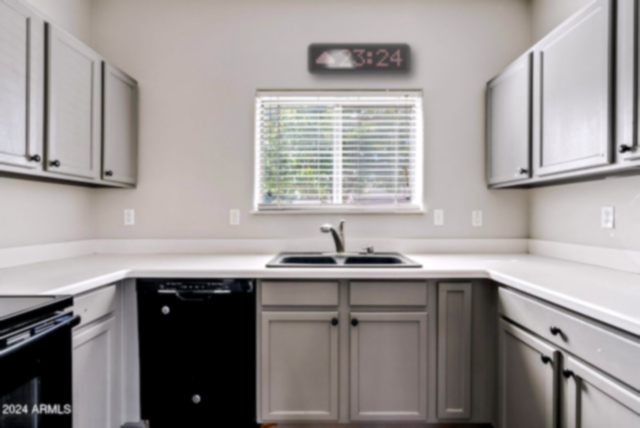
{"hour": 23, "minute": 24}
